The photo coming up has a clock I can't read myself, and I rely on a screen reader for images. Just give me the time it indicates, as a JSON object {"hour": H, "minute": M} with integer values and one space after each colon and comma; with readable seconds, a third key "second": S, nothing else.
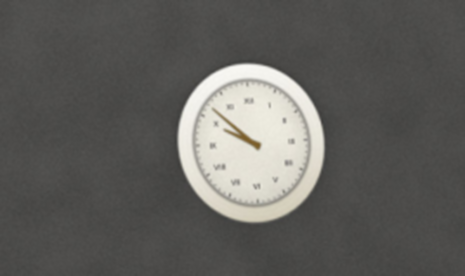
{"hour": 9, "minute": 52}
